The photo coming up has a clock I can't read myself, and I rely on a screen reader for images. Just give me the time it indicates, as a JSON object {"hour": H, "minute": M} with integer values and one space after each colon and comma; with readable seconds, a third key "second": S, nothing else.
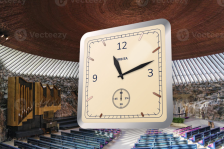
{"hour": 11, "minute": 12}
